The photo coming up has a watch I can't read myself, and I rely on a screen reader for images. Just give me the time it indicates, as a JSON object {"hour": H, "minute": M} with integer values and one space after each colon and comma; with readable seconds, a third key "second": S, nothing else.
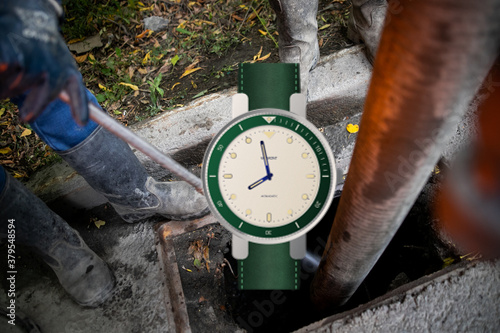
{"hour": 7, "minute": 58}
